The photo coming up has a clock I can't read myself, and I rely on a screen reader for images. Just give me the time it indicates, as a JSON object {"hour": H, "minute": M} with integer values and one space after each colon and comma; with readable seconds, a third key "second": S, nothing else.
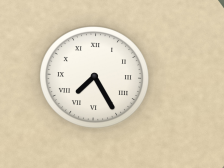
{"hour": 7, "minute": 25}
